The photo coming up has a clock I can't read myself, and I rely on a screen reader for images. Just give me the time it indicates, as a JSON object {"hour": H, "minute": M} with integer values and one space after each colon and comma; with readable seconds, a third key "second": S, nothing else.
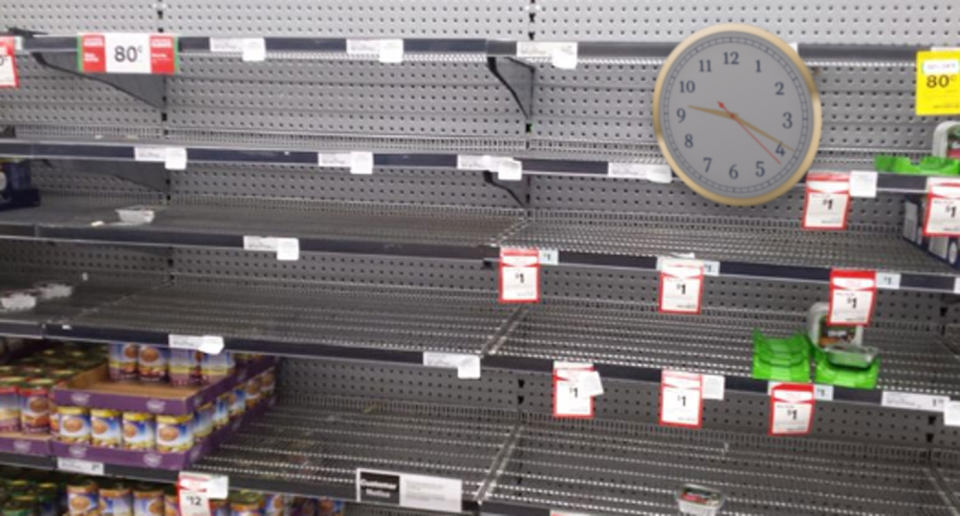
{"hour": 9, "minute": 19, "second": 22}
